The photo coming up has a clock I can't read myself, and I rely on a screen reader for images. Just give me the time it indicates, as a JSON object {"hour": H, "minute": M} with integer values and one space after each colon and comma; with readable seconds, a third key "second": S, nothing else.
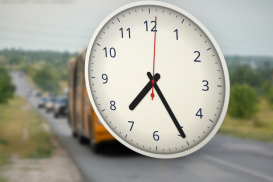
{"hour": 7, "minute": 25, "second": 1}
